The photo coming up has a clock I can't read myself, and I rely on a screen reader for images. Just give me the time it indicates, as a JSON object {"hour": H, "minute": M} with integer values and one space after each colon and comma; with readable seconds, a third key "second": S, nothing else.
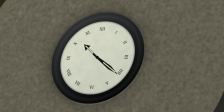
{"hour": 10, "minute": 21}
